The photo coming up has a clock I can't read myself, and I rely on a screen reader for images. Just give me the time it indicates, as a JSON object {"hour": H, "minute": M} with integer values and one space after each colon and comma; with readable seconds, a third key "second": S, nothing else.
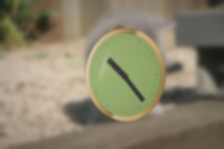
{"hour": 10, "minute": 23}
